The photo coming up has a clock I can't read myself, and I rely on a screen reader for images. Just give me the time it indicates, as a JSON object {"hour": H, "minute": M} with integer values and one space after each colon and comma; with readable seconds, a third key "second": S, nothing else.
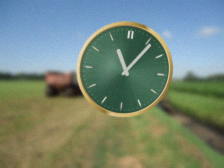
{"hour": 11, "minute": 6}
